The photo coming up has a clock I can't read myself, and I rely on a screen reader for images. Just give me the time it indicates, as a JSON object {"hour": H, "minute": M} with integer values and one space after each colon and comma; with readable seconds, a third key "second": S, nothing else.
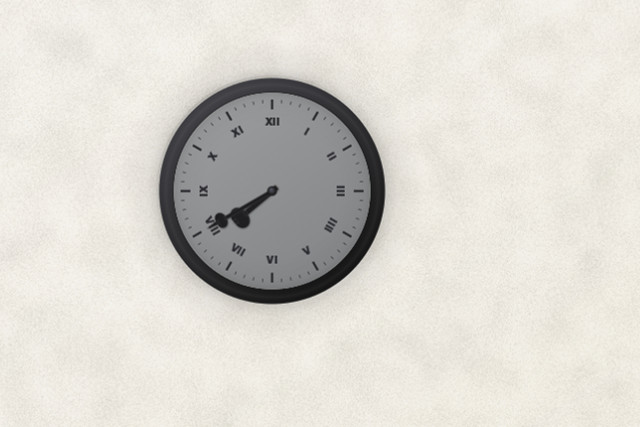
{"hour": 7, "minute": 40}
